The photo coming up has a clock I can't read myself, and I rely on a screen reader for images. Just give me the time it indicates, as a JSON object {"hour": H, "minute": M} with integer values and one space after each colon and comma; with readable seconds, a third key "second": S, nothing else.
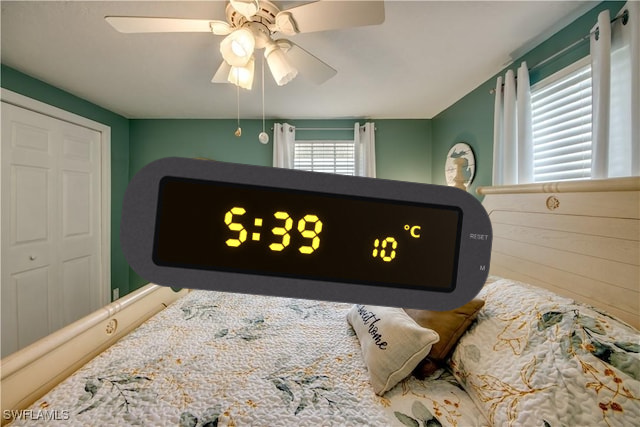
{"hour": 5, "minute": 39}
